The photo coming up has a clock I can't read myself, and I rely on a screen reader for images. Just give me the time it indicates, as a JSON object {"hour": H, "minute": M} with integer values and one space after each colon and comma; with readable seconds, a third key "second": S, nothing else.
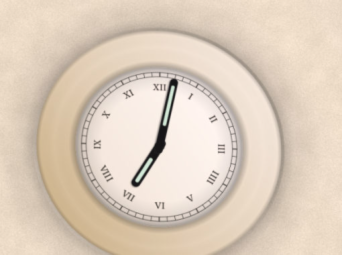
{"hour": 7, "minute": 2}
